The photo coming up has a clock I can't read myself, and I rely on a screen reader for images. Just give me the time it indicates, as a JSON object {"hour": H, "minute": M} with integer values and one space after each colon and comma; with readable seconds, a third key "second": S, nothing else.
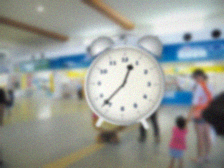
{"hour": 12, "minute": 37}
